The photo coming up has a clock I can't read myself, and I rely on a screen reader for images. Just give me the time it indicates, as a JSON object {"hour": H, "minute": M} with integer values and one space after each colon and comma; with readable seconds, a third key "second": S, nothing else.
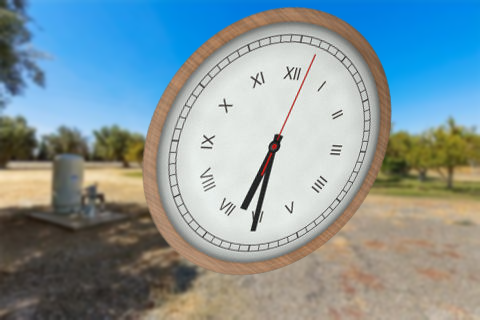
{"hour": 6, "minute": 30, "second": 2}
